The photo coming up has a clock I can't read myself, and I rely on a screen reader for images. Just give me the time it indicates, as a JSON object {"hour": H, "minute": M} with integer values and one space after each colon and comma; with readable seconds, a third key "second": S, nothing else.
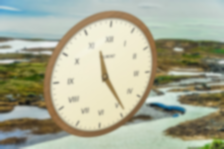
{"hour": 11, "minute": 24}
